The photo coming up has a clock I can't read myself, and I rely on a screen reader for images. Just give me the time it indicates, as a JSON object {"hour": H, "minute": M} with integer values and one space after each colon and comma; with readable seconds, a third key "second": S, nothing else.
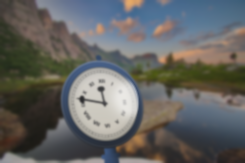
{"hour": 11, "minute": 47}
